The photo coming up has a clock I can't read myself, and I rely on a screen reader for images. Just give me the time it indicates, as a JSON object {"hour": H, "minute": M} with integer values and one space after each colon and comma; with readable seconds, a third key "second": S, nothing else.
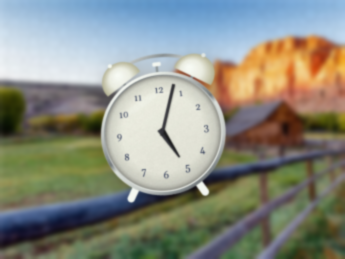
{"hour": 5, "minute": 3}
